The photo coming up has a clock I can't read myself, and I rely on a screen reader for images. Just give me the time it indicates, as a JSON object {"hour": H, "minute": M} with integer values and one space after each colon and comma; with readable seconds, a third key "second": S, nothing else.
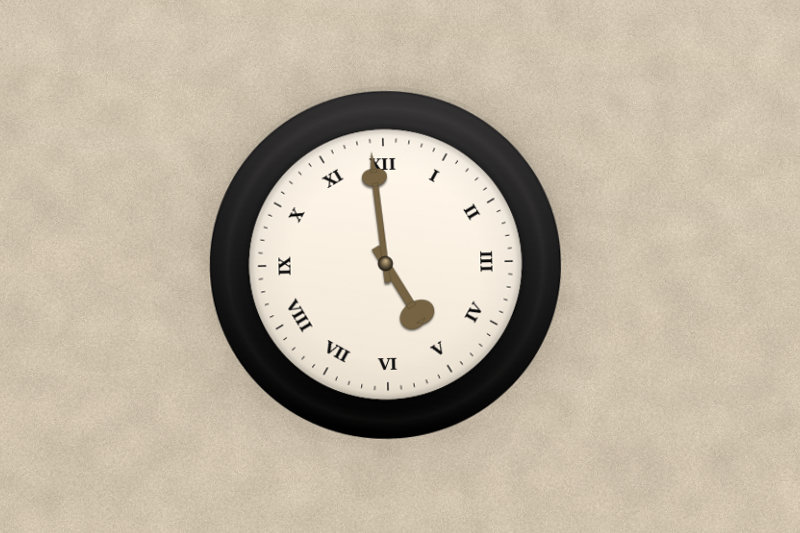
{"hour": 4, "minute": 59}
